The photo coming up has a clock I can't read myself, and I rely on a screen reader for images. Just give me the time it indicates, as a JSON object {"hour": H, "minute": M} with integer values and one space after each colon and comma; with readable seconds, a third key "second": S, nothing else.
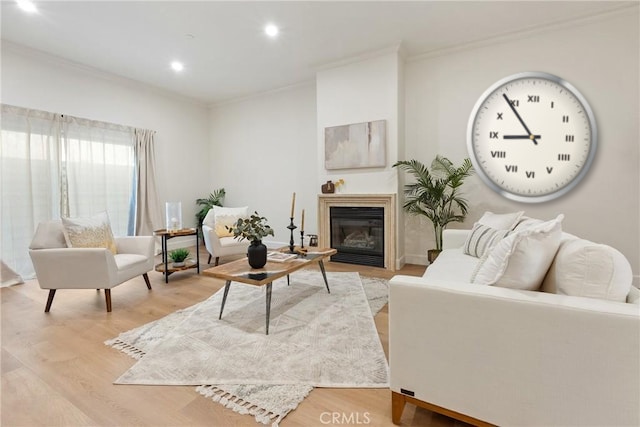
{"hour": 8, "minute": 54}
